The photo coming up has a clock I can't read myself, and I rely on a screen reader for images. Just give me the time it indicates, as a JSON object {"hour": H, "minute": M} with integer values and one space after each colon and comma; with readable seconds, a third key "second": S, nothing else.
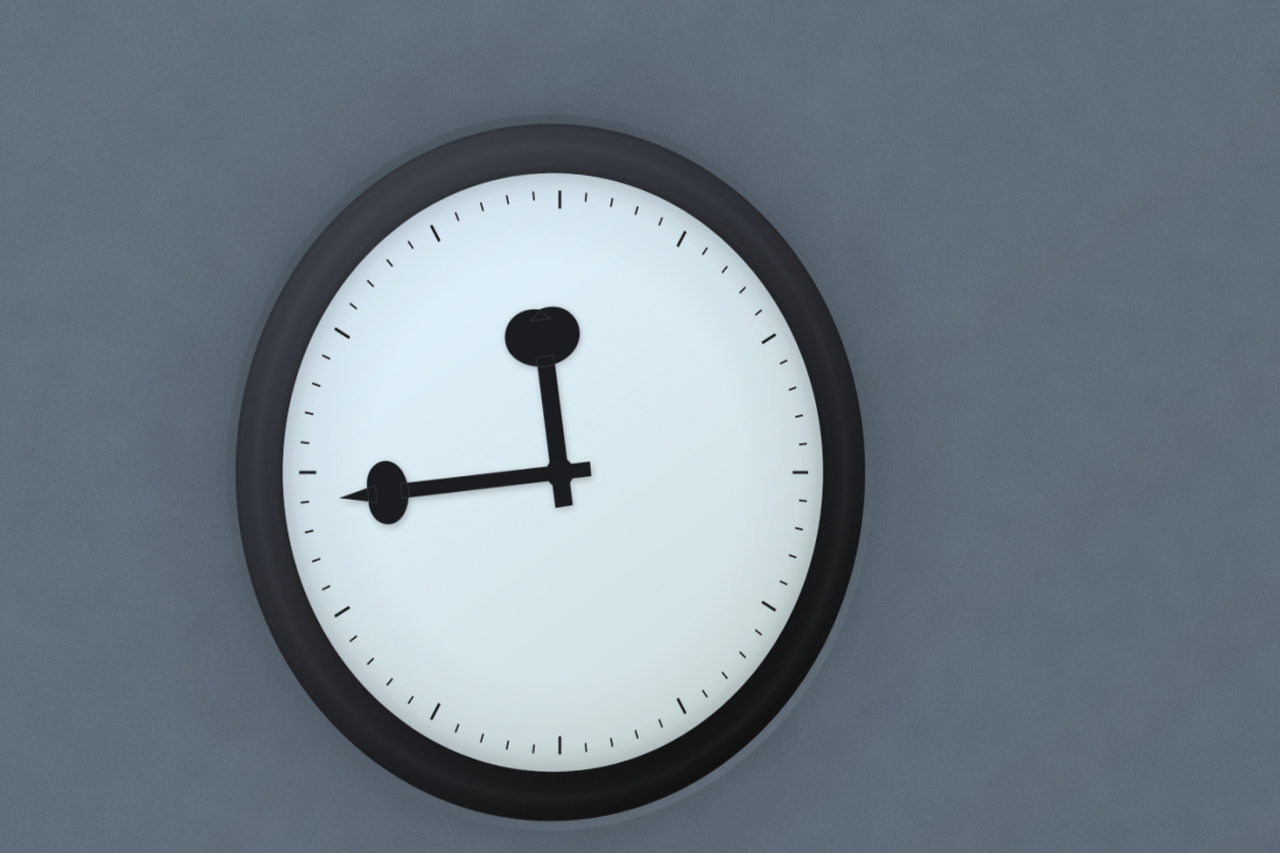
{"hour": 11, "minute": 44}
